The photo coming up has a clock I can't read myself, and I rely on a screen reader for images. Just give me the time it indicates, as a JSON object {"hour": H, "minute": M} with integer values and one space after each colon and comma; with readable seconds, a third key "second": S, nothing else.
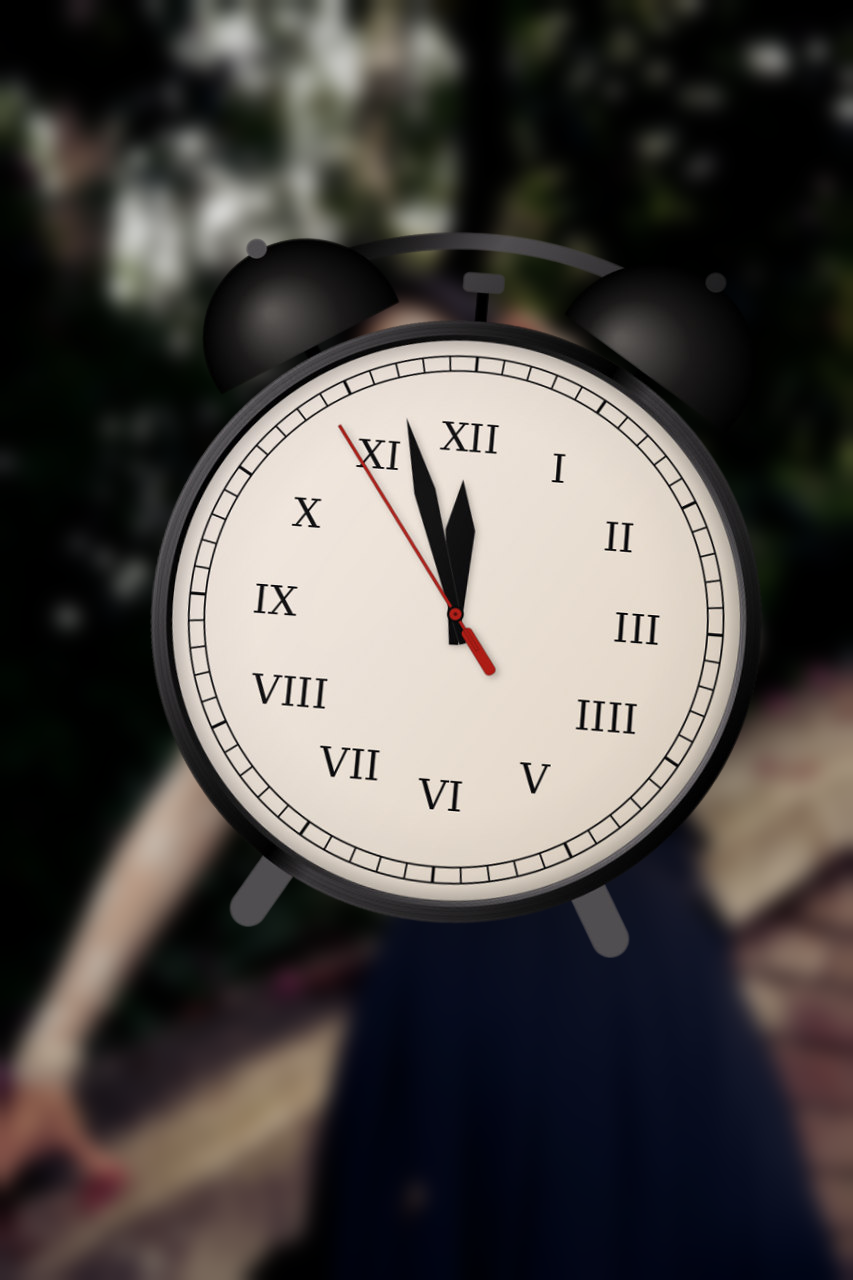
{"hour": 11, "minute": 56, "second": 54}
